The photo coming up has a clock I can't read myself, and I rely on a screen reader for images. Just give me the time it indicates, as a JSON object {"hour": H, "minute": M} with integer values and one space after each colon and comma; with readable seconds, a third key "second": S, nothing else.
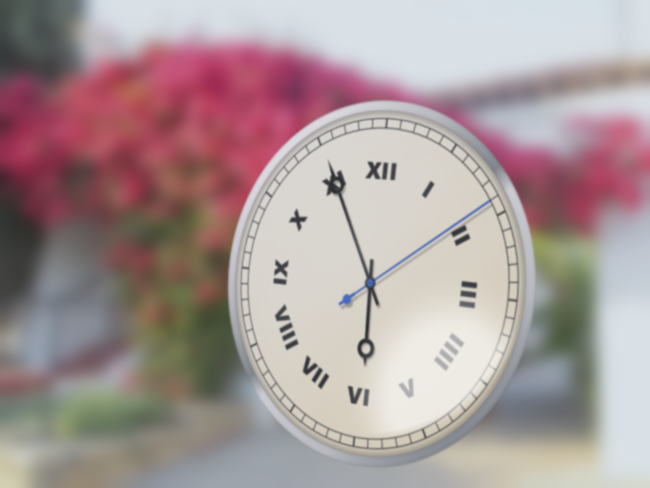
{"hour": 5, "minute": 55, "second": 9}
